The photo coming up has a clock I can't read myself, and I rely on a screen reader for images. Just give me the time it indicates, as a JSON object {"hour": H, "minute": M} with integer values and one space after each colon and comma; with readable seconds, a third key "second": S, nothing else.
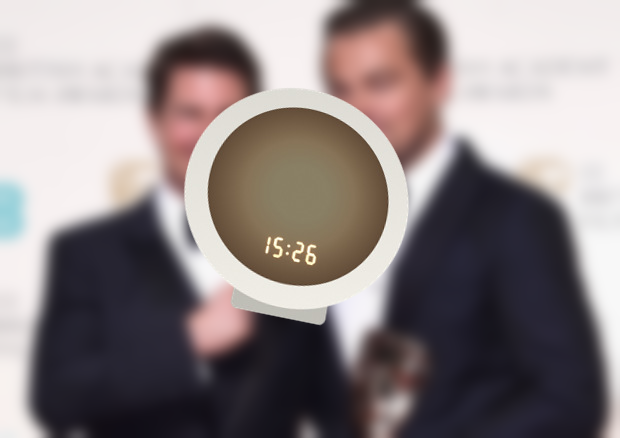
{"hour": 15, "minute": 26}
